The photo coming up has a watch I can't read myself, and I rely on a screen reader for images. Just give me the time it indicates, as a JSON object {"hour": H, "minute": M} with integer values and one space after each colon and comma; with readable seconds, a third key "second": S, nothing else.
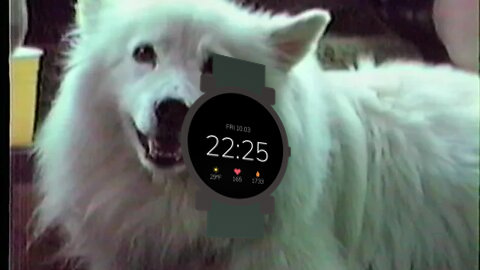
{"hour": 22, "minute": 25}
